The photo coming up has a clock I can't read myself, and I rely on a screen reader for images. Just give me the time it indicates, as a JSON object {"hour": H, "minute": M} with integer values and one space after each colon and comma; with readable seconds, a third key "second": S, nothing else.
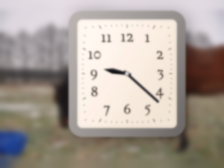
{"hour": 9, "minute": 22}
